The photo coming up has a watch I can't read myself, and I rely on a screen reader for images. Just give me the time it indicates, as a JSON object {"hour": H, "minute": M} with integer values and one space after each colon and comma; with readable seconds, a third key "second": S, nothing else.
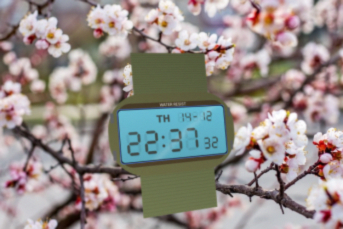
{"hour": 22, "minute": 37, "second": 32}
